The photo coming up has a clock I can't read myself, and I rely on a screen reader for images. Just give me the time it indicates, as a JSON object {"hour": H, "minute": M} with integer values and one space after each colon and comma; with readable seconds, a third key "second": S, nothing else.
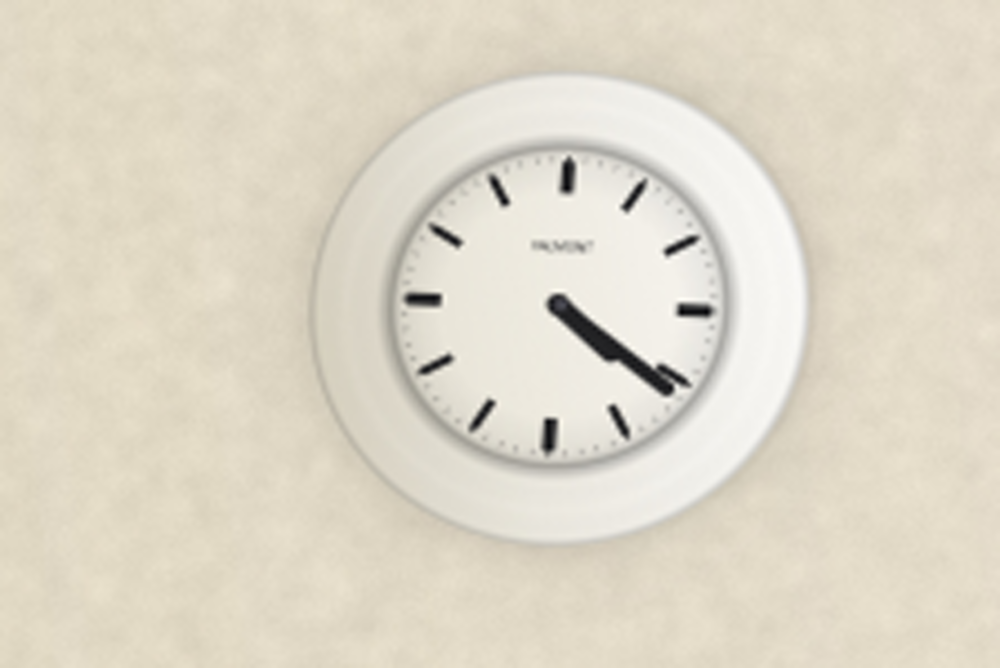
{"hour": 4, "minute": 21}
